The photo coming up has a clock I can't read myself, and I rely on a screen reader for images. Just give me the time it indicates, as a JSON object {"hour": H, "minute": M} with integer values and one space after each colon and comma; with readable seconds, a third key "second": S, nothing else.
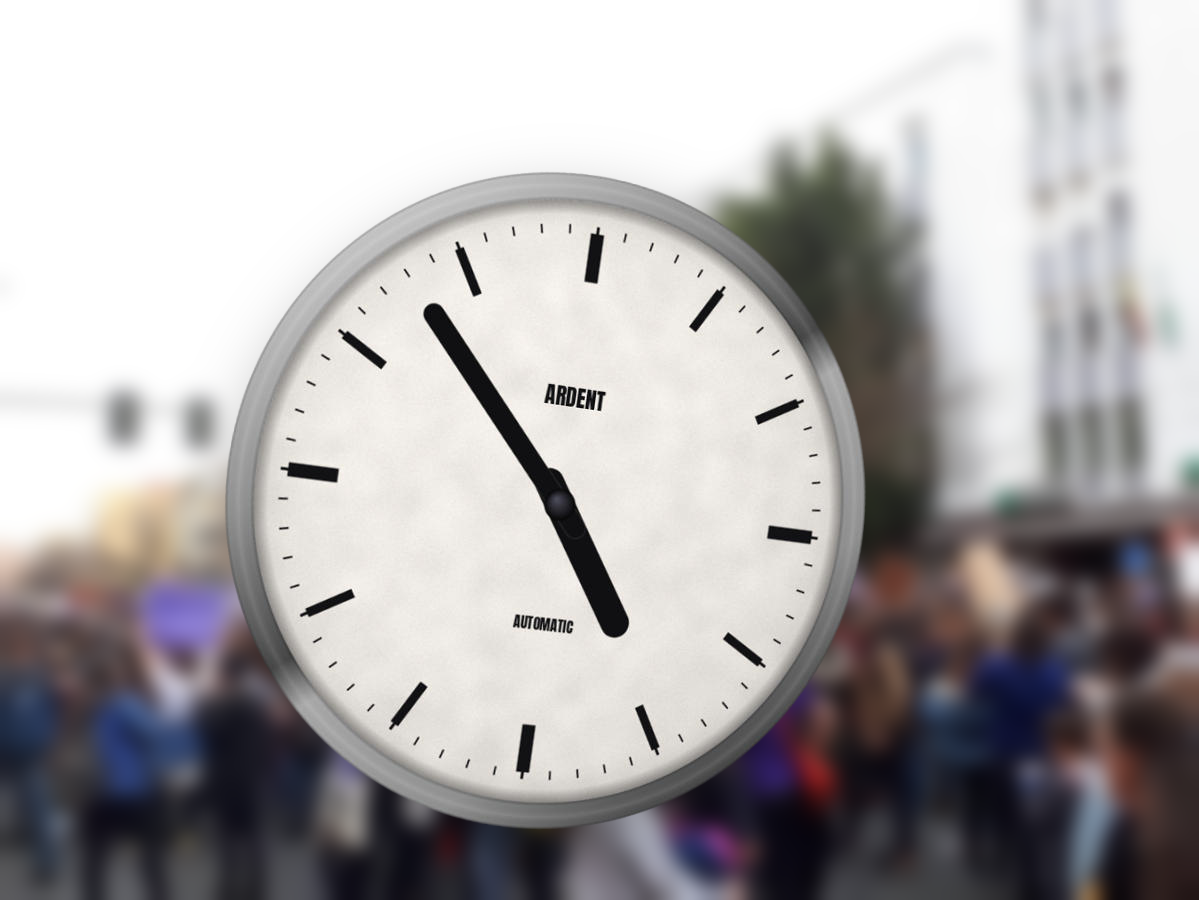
{"hour": 4, "minute": 53}
